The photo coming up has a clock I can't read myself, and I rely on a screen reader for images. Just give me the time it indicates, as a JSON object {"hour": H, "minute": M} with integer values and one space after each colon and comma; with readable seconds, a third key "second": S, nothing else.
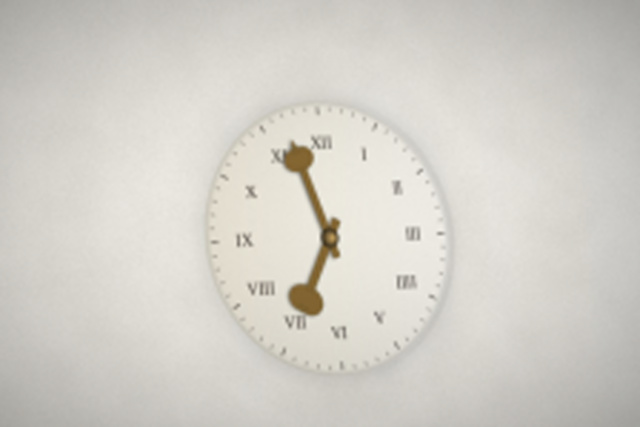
{"hour": 6, "minute": 57}
